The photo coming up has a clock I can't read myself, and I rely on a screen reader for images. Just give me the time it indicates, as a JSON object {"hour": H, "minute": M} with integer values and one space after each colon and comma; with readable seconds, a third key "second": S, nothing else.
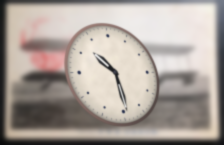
{"hour": 10, "minute": 29}
